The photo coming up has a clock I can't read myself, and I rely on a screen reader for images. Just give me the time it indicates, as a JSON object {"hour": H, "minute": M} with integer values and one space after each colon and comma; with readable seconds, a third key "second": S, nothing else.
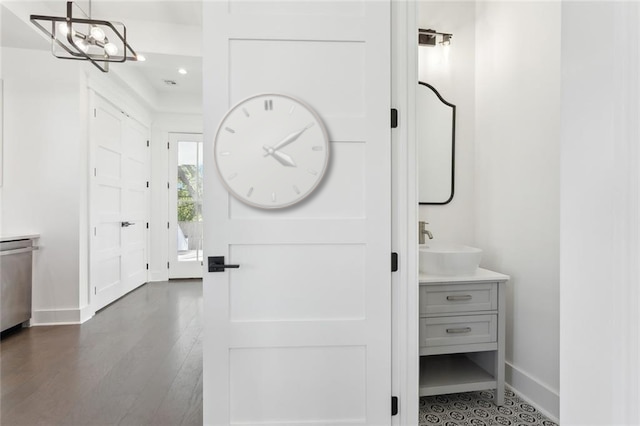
{"hour": 4, "minute": 10}
